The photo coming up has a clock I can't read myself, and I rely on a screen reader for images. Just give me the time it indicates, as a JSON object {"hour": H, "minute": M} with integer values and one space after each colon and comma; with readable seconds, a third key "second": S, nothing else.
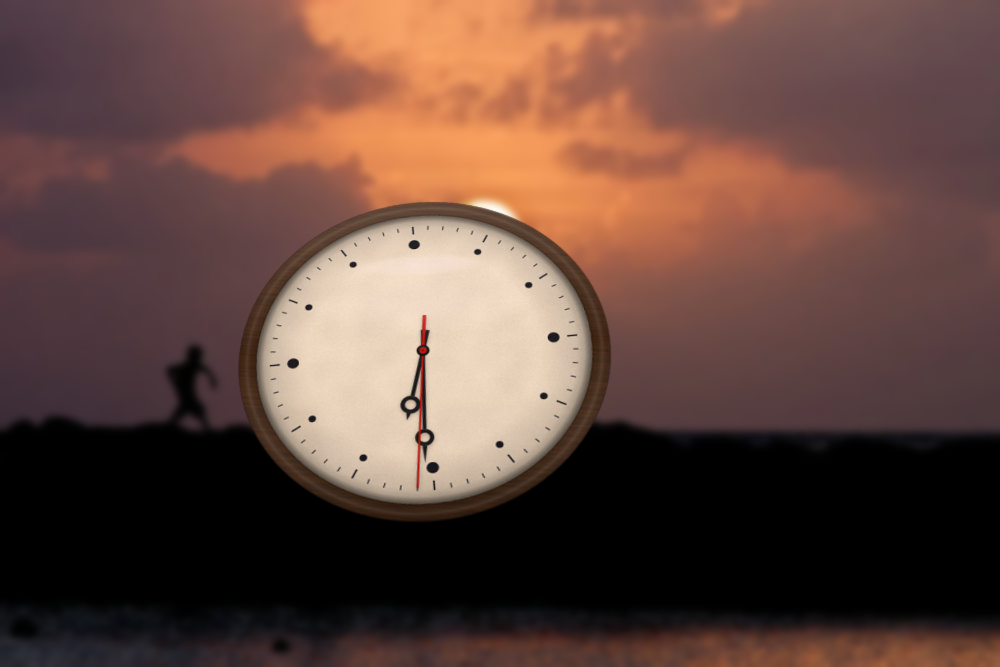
{"hour": 6, "minute": 30, "second": 31}
